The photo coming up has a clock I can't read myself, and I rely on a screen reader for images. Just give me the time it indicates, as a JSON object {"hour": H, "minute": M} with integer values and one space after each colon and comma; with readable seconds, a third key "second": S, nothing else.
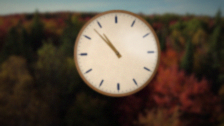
{"hour": 10, "minute": 53}
